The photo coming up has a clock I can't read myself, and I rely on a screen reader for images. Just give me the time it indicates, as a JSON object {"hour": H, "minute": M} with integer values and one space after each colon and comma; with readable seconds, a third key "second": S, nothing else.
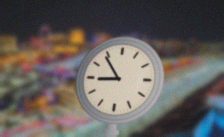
{"hour": 8, "minute": 54}
